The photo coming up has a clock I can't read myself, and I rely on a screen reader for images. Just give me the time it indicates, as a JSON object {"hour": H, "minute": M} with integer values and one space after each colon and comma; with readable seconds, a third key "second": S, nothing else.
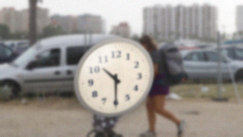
{"hour": 10, "minute": 30}
